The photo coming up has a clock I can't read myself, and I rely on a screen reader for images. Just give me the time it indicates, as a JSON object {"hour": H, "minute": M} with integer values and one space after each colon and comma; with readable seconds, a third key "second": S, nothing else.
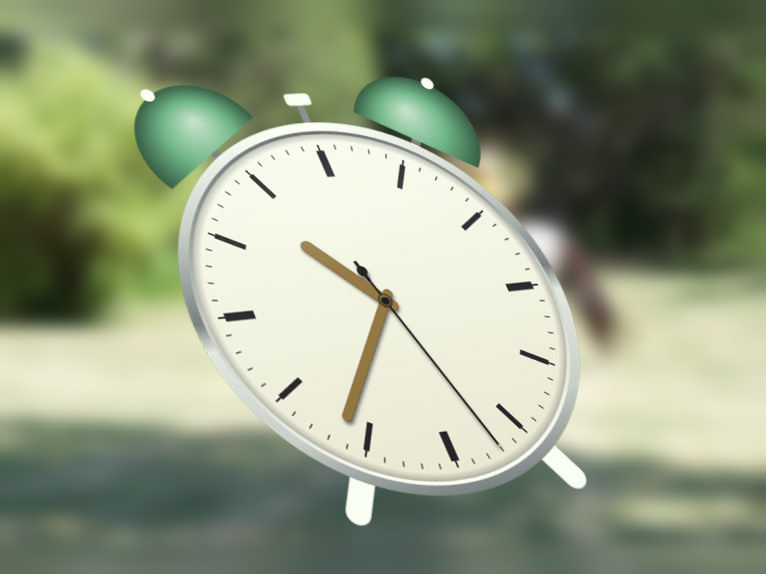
{"hour": 10, "minute": 36, "second": 27}
